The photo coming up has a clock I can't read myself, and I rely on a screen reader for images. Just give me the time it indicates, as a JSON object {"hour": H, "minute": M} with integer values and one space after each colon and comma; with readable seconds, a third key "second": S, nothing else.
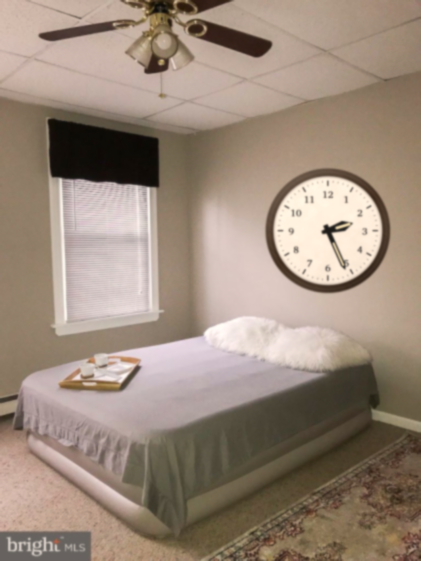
{"hour": 2, "minute": 26}
